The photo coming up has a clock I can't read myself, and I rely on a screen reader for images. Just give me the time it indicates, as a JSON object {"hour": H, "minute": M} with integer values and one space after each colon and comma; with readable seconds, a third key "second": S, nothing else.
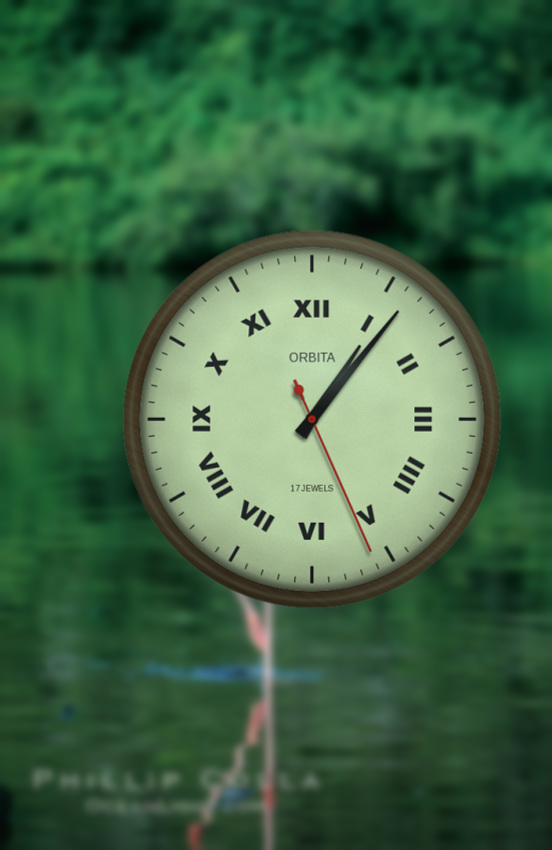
{"hour": 1, "minute": 6, "second": 26}
